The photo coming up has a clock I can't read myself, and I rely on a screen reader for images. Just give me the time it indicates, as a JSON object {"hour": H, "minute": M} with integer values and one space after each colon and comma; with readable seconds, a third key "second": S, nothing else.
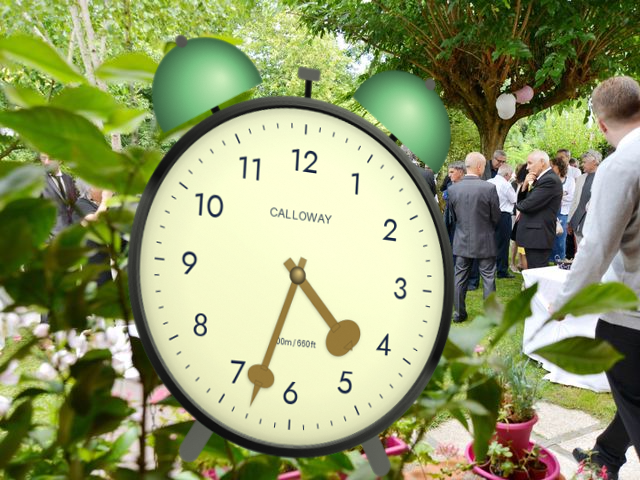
{"hour": 4, "minute": 33}
